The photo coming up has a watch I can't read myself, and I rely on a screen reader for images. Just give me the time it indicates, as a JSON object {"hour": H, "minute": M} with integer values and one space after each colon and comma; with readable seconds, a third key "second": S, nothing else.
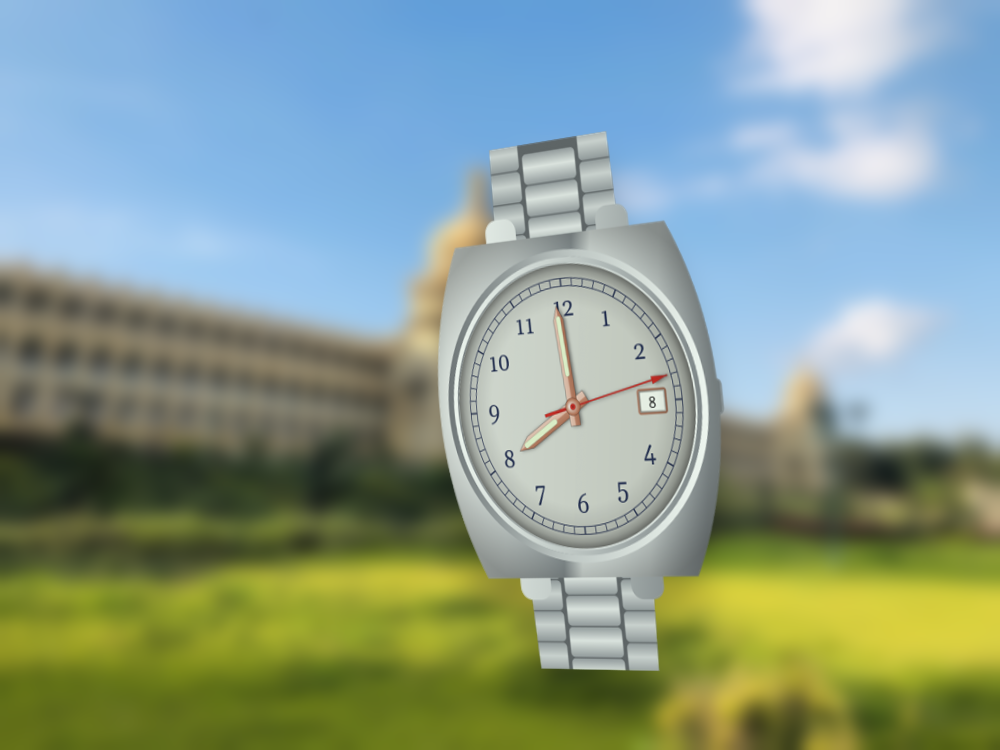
{"hour": 7, "minute": 59, "second": 13}
